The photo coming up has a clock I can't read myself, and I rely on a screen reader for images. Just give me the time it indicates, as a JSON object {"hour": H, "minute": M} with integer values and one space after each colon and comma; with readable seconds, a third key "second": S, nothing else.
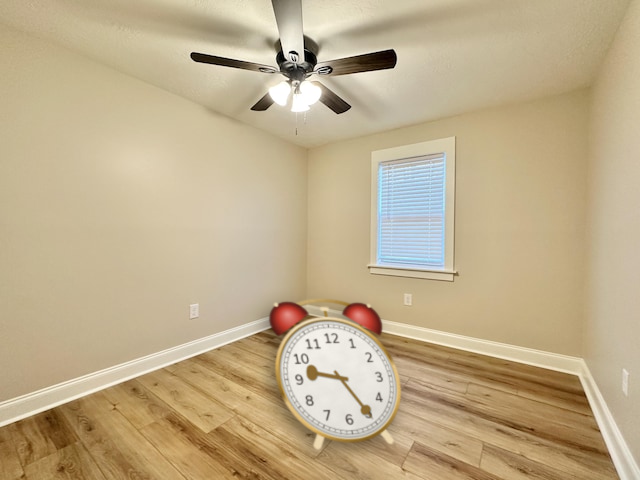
{"hour": 9, "minute": 25}
